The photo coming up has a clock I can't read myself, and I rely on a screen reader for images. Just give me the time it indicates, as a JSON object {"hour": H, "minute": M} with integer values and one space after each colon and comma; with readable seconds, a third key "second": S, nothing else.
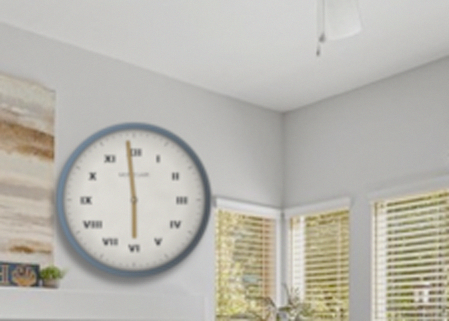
{"hour": 5, "minute": 59}
